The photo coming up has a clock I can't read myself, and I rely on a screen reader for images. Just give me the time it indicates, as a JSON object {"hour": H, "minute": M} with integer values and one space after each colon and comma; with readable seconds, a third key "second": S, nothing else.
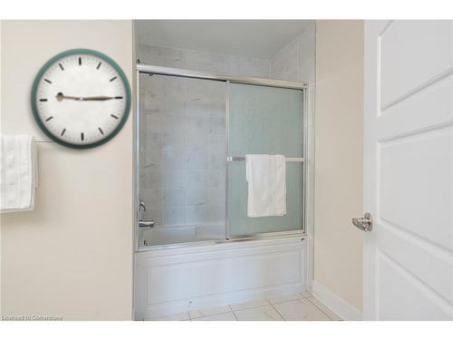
{"hour": 9, "minute": 15}
